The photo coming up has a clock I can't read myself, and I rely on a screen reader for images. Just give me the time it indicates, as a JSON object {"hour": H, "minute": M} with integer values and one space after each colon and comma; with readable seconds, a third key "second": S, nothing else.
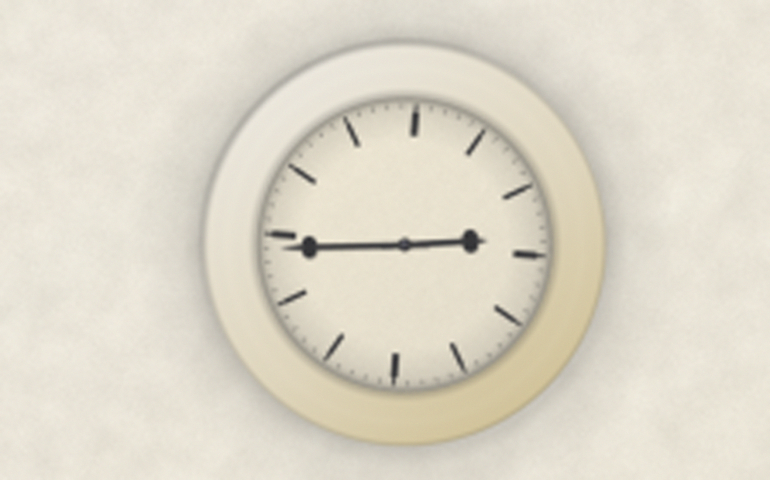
{"hour": 2, "minute": 44}
